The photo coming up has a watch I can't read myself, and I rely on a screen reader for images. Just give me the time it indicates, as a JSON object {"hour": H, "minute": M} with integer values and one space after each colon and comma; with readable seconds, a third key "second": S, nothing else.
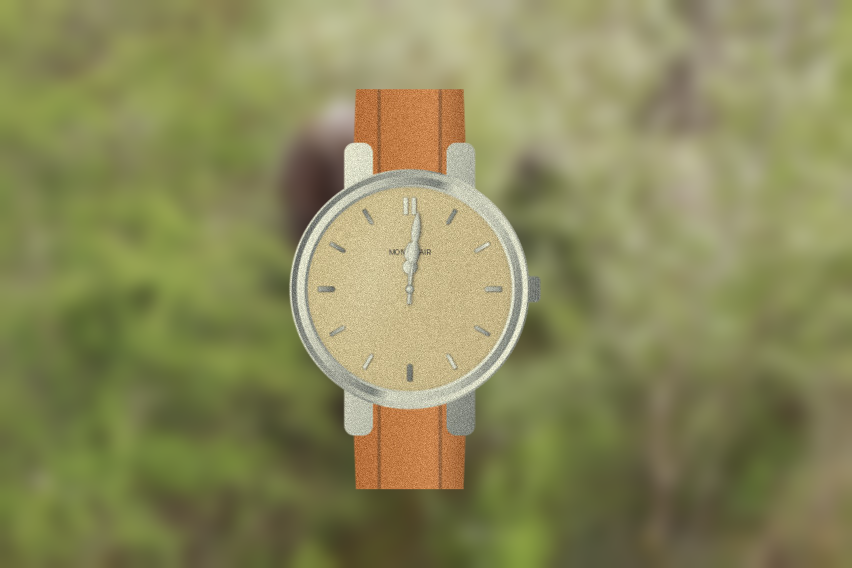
{"hour": 12, "minute": 1}
